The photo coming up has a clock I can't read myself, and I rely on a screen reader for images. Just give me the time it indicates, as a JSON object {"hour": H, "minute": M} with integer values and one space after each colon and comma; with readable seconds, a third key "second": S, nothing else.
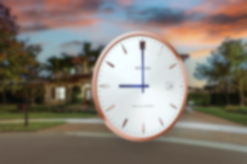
{"hour": 9, "minute": 0}
